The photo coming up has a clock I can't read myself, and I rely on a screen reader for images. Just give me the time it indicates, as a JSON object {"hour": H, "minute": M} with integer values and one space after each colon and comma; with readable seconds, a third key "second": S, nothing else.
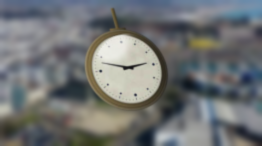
{"hour": 2, "minute": 48}
